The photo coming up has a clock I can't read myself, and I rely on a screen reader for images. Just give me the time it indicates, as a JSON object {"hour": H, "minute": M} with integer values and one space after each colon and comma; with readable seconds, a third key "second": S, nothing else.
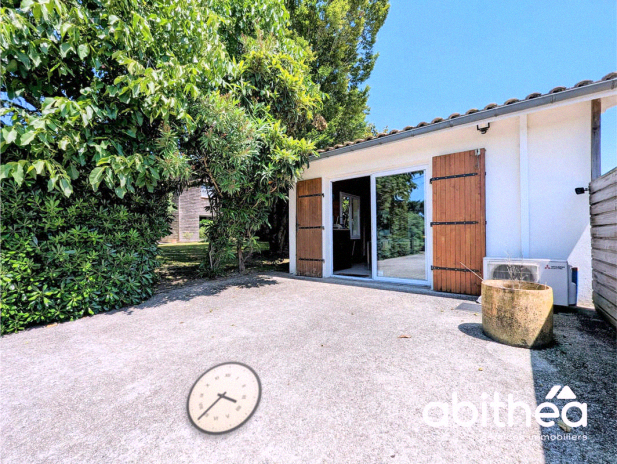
{"hour": 3, "minute": 36}
